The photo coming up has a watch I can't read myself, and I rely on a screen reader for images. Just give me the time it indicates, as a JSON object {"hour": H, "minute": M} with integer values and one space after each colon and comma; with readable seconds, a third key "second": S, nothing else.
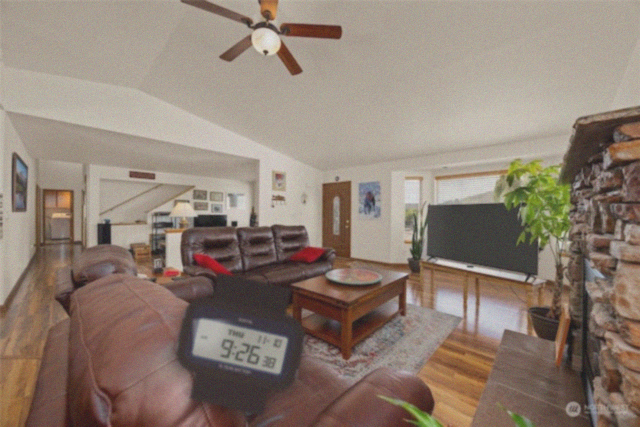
{"hour": 9, "minute": 26}
